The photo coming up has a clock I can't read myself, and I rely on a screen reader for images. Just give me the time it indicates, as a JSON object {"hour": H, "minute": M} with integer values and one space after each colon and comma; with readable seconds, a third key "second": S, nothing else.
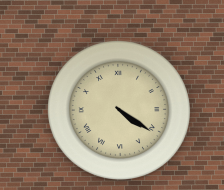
{"hour": 4, "minute": 21}
